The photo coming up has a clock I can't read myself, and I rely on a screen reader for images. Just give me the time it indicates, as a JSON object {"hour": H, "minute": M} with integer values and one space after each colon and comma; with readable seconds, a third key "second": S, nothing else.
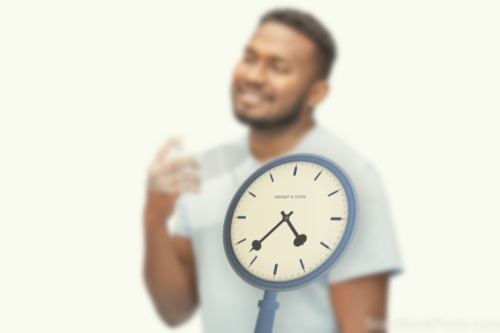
{"hour": 4, "minute": 37}
